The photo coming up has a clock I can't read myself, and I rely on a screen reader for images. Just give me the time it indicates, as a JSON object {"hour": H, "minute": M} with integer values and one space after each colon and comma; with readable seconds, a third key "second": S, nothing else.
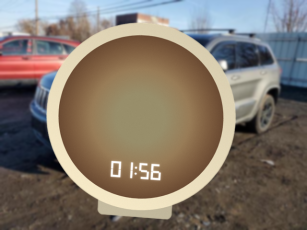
{"hour": 1, "minute": 56}
